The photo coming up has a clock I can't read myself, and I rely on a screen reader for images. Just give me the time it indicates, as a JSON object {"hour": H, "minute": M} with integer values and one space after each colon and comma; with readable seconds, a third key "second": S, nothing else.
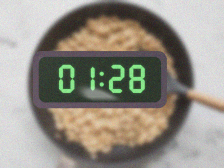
{"hour": 1, "minute": 28}
